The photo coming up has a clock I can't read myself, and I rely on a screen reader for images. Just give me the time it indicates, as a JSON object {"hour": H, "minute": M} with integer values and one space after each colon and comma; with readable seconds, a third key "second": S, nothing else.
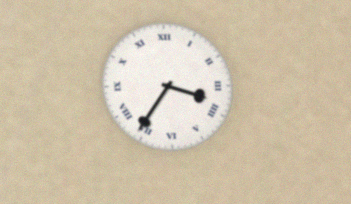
{"hour": 3, "minute": 36}
